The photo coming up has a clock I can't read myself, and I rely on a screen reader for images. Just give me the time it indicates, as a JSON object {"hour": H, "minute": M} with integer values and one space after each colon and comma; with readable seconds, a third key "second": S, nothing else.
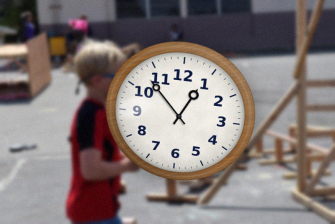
{"hour": 12, "minute": 53}
